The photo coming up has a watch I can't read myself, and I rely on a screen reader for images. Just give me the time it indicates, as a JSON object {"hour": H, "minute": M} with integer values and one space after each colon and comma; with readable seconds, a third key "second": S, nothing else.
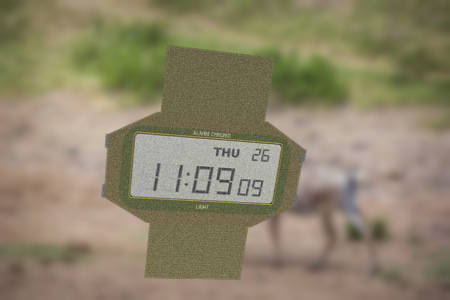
{"hour": 11, "minute": 9, "second": 9}
